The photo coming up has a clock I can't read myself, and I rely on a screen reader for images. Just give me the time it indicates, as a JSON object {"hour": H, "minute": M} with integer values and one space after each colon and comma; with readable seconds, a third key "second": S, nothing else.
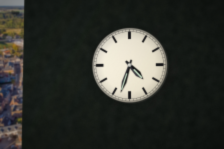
{"hour": 4, "minute": 33}
